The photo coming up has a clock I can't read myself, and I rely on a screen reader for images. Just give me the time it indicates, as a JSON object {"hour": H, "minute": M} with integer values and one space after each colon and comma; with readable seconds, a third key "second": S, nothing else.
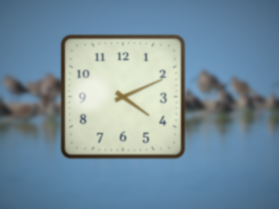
{"hour": 4, "minute": 11}
